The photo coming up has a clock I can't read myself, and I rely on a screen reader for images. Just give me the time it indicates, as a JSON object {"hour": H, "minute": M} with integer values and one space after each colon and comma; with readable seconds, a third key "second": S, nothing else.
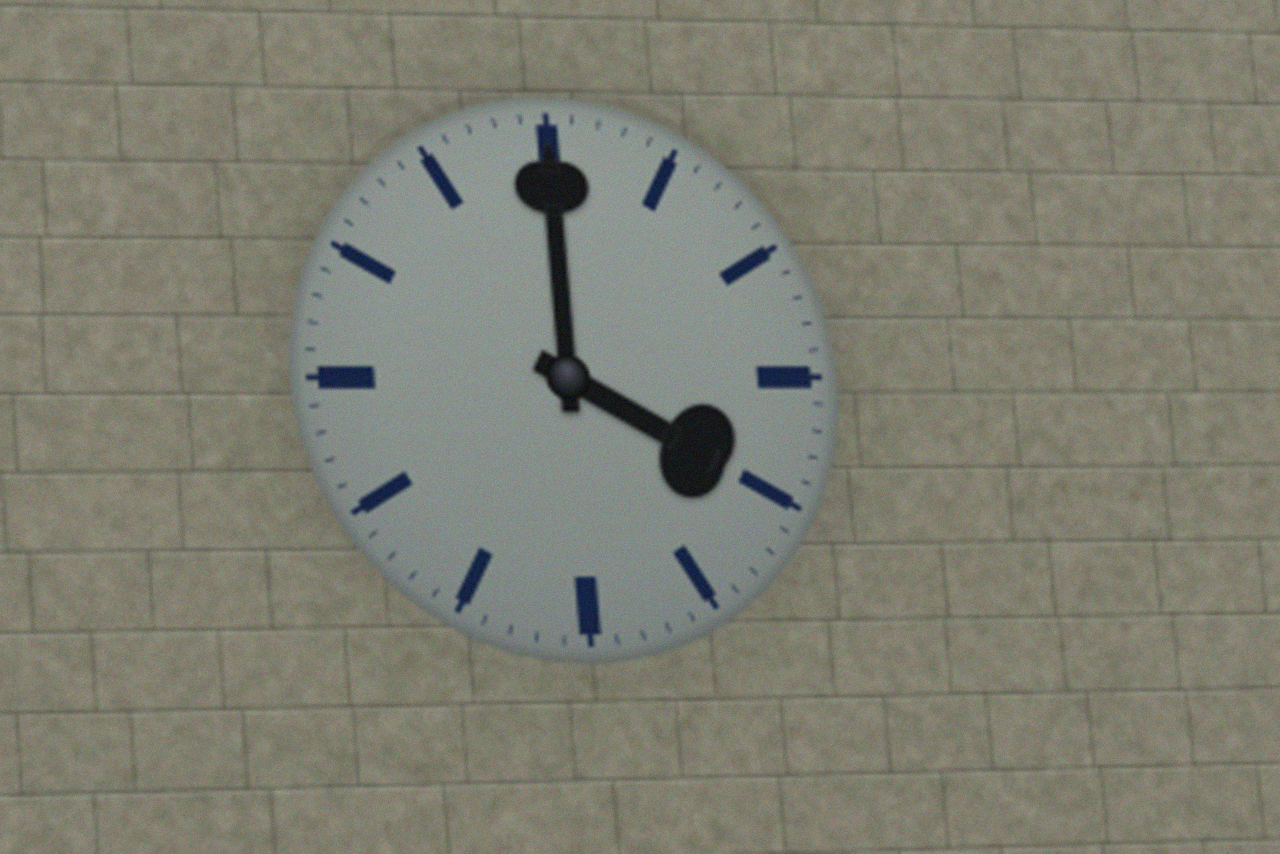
{"hour": 4, "minute": 0}
